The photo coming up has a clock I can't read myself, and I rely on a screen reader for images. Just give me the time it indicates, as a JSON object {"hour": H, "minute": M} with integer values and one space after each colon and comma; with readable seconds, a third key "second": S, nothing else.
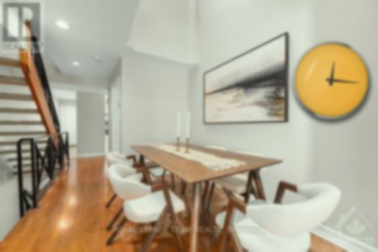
{"hour": 12, "minute": 16}
